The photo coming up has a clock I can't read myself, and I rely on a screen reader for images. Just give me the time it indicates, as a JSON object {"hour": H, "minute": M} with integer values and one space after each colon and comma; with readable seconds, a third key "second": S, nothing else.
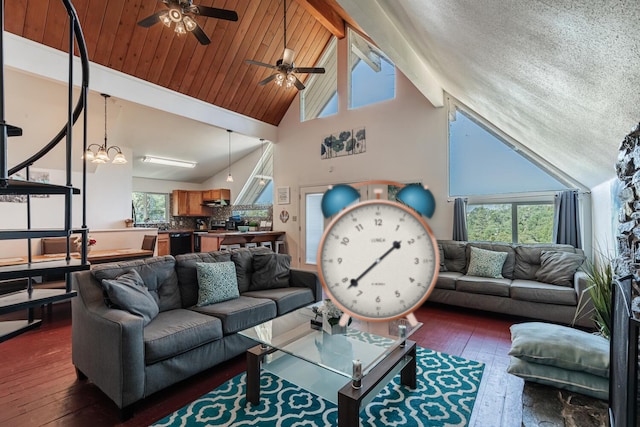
{"hour": 1, "minute": 38}
